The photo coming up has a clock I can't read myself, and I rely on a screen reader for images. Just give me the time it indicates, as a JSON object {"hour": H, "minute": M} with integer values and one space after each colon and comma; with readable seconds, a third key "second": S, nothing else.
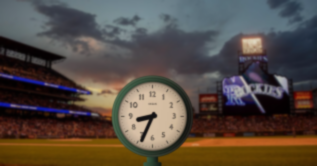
{"hour": 8, "minute": 34}
